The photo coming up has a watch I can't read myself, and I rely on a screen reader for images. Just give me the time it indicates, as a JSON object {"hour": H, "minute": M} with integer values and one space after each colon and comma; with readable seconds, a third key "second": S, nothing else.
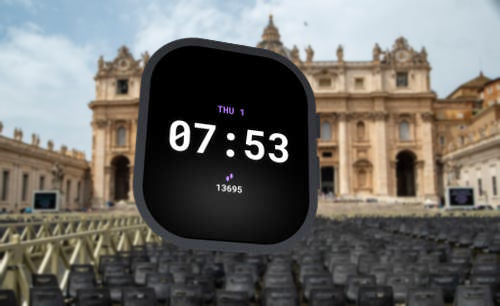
{"hour": 7, "minute": 53}
